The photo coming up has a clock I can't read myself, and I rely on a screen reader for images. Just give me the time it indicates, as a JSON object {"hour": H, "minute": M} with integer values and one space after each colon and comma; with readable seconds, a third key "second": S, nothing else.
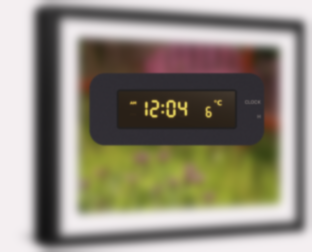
{"hour": 12, "minute": 4}
